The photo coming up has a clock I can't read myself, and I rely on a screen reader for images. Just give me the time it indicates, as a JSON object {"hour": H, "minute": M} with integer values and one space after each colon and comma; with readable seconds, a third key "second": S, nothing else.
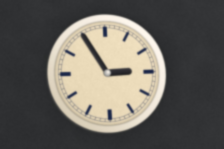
{"hour": 2, "minute": 55}
